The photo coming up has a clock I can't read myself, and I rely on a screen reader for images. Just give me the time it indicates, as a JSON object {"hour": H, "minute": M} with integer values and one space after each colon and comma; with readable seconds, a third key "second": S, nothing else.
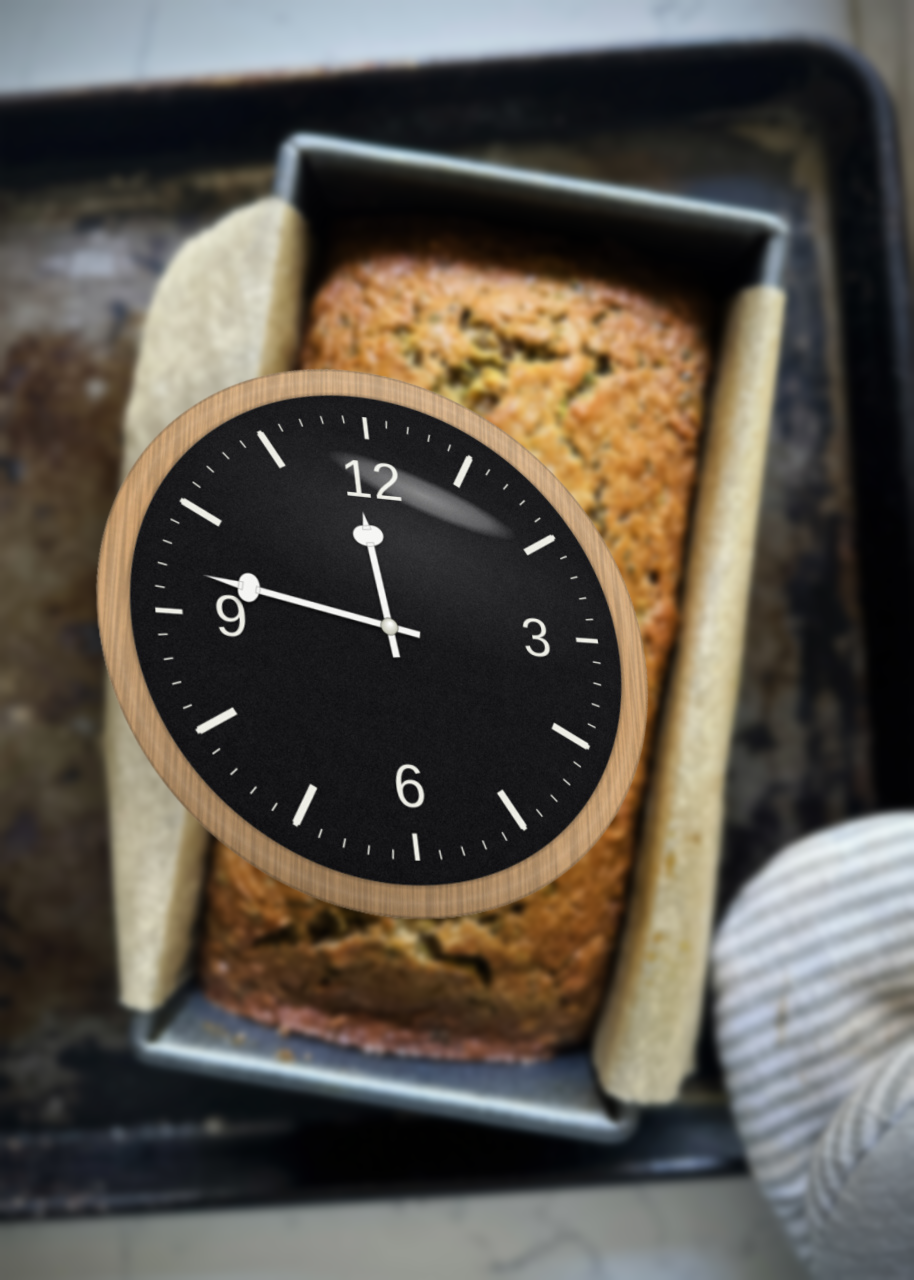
{"hour": 11, "minute": 47}
